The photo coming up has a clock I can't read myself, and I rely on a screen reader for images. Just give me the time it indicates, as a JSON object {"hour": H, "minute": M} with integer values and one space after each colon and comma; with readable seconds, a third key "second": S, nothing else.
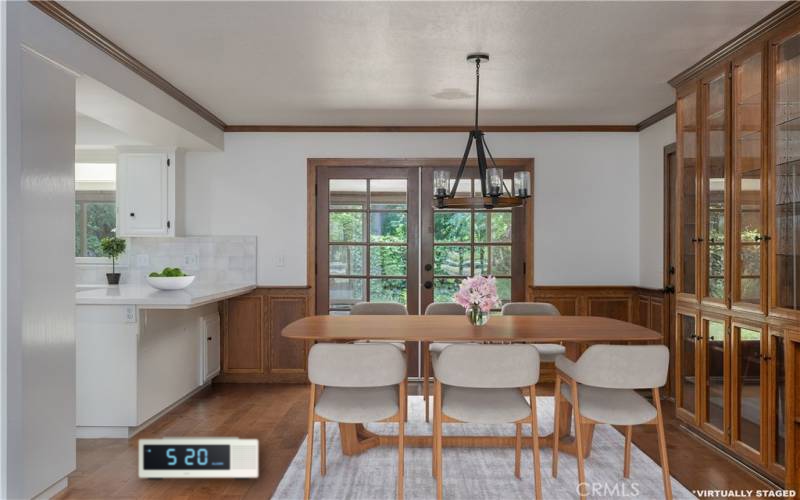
{"hour": 5, "minute": 20}
